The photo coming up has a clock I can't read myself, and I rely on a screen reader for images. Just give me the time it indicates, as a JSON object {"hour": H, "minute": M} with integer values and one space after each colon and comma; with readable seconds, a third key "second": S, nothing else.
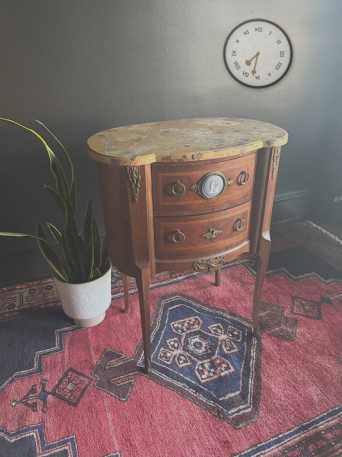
{"hour": 7, "minute": 32}
